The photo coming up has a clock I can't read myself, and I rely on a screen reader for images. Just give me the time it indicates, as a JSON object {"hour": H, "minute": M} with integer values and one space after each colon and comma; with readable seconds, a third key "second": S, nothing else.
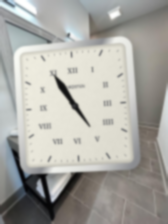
{"hour": 4, "minute": 55}
